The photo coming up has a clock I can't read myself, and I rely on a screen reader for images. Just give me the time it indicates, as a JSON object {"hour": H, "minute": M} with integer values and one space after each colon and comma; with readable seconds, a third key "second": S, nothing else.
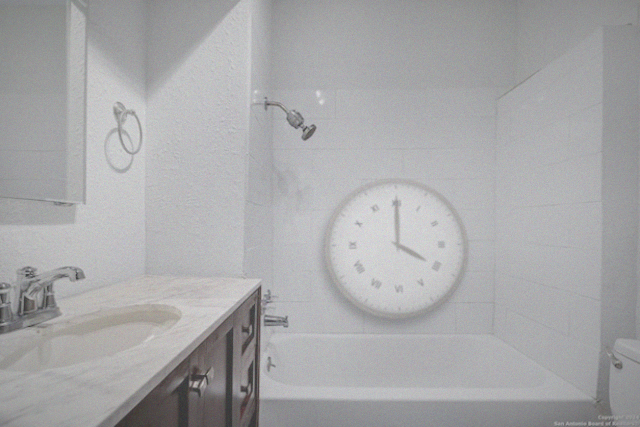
{"hour": 4, "minute": 0}
